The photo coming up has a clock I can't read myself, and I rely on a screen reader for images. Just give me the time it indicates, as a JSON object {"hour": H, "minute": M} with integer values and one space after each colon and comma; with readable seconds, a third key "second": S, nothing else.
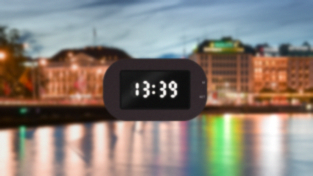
{"hour": 13, "minute": 39}
